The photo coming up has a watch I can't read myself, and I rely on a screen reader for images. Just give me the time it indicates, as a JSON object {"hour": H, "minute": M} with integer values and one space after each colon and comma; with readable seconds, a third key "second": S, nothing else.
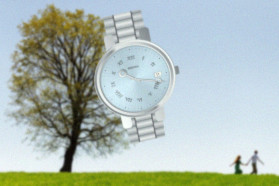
{"hour": 10, "minute": 18}
